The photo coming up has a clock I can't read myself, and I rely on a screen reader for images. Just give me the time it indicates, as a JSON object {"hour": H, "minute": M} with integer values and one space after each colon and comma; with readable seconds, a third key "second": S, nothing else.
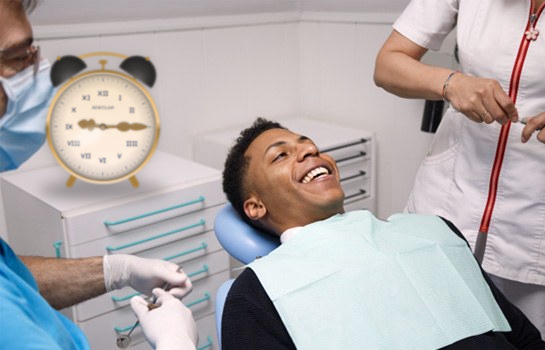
{"hour": 9, "minute": 15}
